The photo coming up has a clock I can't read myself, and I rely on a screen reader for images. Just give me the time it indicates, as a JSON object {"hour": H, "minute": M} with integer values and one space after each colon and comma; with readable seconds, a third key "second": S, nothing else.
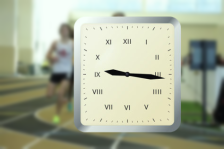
{"hour": 9, "minute": 16}
